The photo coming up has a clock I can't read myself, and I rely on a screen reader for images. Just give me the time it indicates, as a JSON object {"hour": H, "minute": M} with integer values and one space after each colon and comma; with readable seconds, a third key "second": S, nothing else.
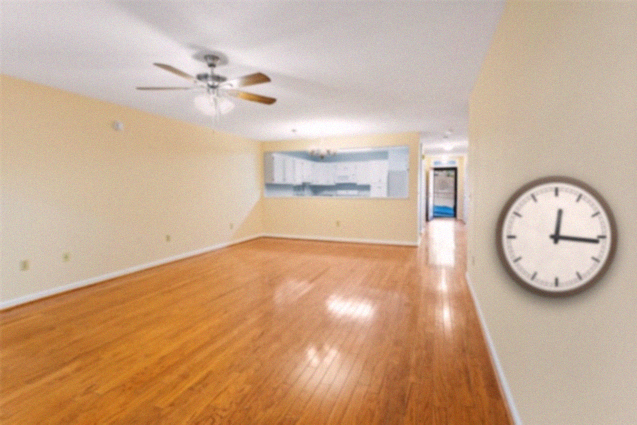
{"hour": 12, "minute": 16}
